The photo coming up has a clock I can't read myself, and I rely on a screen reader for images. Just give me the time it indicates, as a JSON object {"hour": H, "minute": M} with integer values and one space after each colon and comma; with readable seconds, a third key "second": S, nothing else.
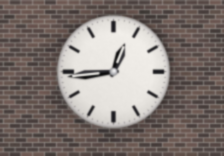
{"hour": 12, "minute": 44}
